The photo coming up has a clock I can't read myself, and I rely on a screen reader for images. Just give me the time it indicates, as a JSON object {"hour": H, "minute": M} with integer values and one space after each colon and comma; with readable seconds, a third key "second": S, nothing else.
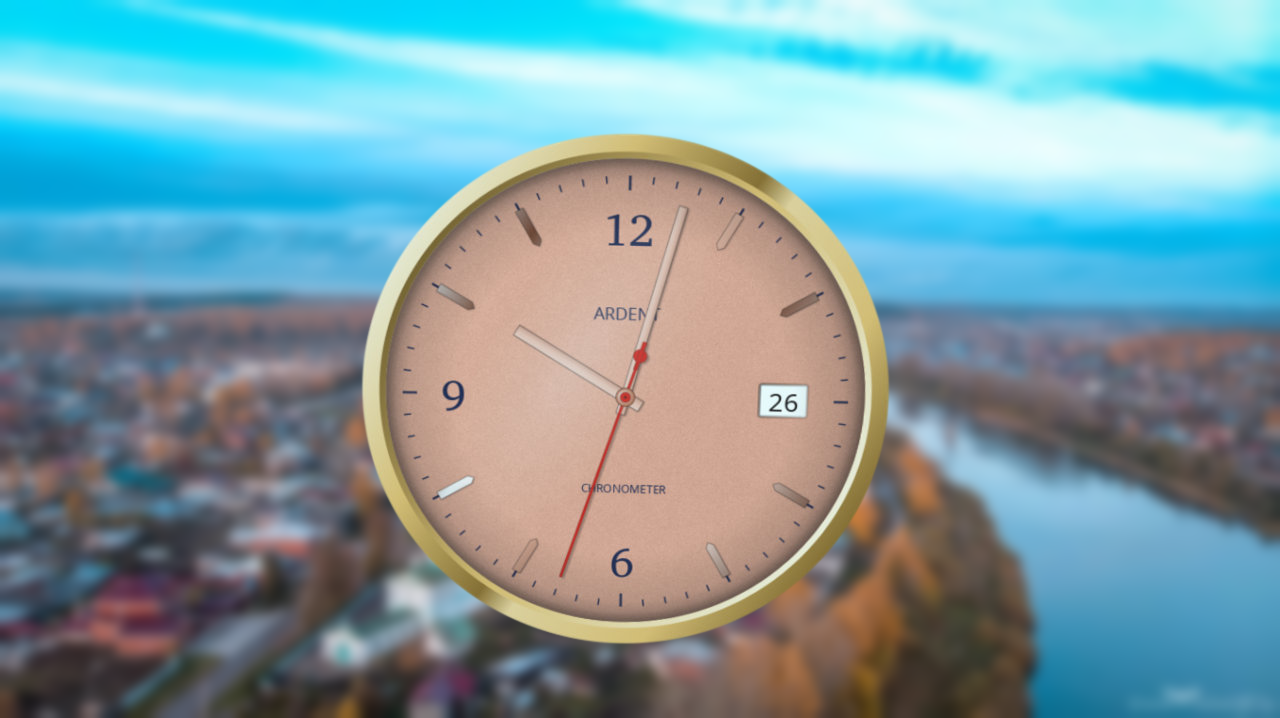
{"hour": 10, "minute": 2, "second": 33}
